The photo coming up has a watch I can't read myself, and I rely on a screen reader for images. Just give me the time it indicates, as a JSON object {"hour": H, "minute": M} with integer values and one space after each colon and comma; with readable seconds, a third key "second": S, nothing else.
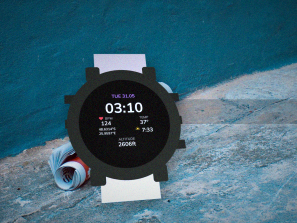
{"hour": 3, "minute": 10}
